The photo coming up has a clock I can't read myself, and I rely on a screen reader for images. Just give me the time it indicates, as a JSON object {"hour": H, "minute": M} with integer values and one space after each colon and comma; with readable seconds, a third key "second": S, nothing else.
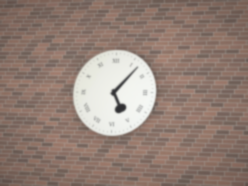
{"hour": 5, "minute": 7}
